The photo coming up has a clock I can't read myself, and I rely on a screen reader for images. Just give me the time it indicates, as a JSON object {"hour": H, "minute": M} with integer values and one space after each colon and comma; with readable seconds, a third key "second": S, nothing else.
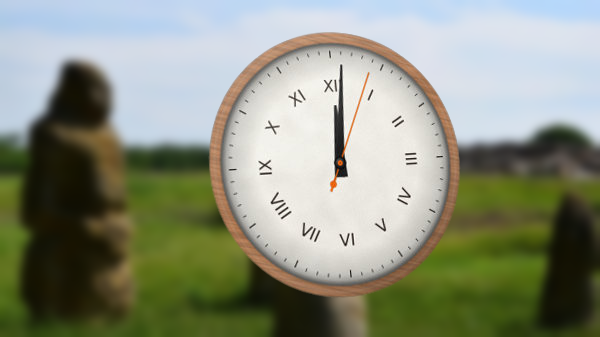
{"hour": 12, "minute": 1, "second": 4}
